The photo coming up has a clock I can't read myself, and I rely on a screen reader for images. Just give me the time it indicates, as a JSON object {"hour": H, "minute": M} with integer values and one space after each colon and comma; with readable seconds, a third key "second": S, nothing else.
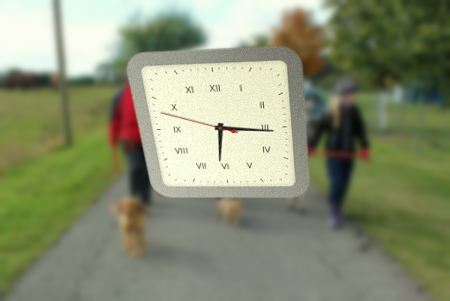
{"hour": 6, "minute": 15, "second": 48}
